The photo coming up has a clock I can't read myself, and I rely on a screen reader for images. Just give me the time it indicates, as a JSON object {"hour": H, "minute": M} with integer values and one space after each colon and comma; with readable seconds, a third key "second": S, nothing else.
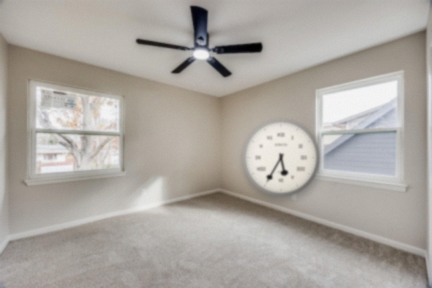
{"hour": 5, "minute": 35}
